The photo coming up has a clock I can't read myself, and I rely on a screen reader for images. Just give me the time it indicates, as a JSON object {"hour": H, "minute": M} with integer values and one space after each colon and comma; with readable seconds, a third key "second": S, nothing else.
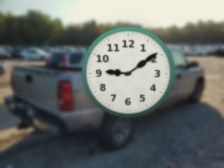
{"hour": 9, "minute": 9}
